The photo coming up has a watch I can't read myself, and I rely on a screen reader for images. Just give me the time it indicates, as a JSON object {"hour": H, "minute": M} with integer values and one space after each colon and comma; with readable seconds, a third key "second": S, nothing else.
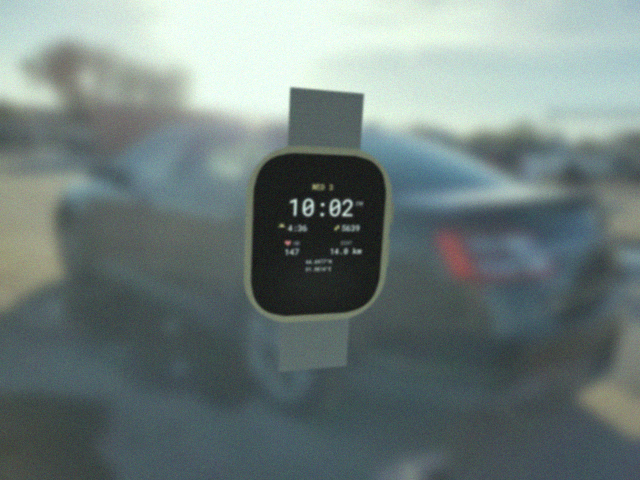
{"hour": 10, "minute": 2}
